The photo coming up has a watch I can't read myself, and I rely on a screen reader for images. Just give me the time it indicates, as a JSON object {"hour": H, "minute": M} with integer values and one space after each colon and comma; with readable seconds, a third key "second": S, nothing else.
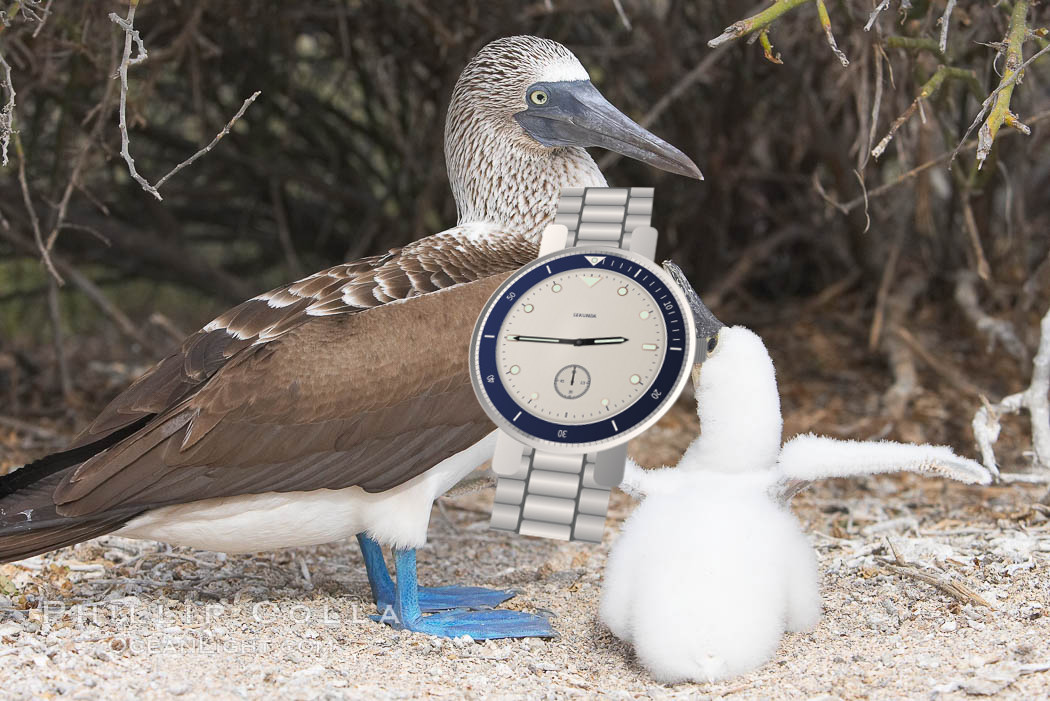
{"hour": 2, "minute": 45}
